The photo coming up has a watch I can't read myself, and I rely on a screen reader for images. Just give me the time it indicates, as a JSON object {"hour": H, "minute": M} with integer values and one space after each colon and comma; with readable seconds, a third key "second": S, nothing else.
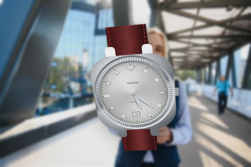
{"hour": 5, "minute": 22}
